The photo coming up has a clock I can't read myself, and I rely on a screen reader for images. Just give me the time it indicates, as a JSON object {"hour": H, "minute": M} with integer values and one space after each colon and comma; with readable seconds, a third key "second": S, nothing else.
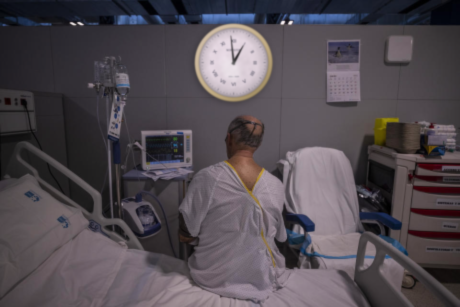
{"hour": 12, "minute": 59}
